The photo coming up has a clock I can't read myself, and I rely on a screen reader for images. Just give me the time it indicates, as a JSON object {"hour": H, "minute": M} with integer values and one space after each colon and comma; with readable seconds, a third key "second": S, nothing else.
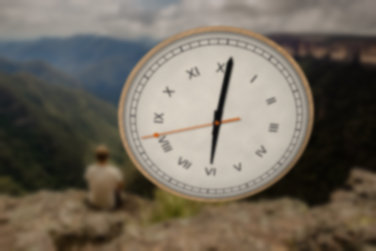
{"hour": 6, "minute": 0, "second": 42}
